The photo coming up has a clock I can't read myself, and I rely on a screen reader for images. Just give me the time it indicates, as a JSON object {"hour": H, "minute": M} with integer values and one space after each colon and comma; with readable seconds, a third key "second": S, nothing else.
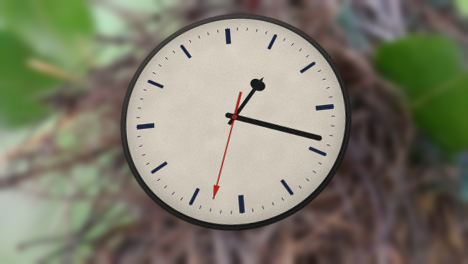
{"hour": 1, "minute": 18, "second": 33}
